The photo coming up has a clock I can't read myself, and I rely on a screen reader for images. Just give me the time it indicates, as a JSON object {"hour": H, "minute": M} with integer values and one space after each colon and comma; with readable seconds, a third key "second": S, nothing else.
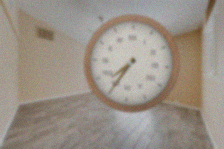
{"hour": 7, "minute": 35}
